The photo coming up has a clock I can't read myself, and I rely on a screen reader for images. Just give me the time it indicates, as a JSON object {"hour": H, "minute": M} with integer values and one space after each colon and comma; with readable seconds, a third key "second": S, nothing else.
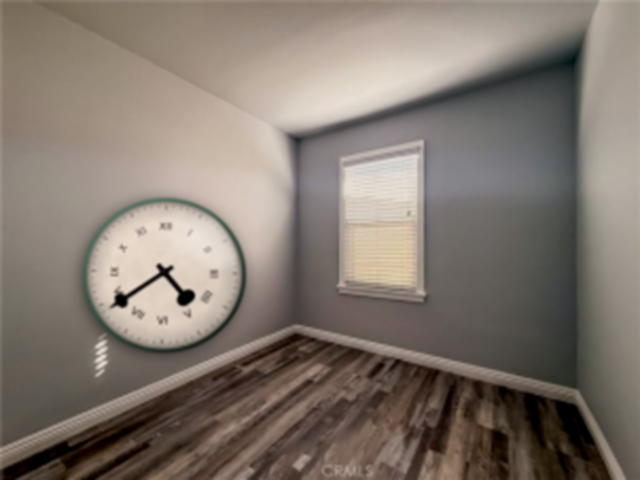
{"hour": 4, "minute": 39}
